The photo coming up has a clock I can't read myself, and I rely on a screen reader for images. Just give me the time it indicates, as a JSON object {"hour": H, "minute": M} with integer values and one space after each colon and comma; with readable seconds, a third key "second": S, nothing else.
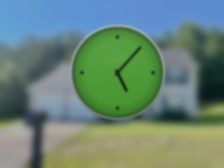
{"hour": 5, "minute": 7}
